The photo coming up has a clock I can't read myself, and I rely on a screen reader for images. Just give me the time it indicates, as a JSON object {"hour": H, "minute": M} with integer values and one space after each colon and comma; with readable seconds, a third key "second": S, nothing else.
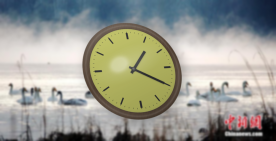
{"hour": 1, "minute": 20}
